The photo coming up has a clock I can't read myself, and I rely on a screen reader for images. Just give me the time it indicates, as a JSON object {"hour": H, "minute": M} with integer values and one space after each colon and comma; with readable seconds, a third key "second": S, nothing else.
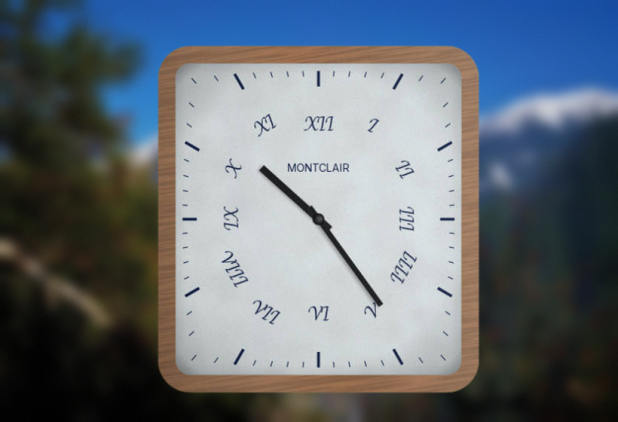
{"hour": 10, "minute": 24}
